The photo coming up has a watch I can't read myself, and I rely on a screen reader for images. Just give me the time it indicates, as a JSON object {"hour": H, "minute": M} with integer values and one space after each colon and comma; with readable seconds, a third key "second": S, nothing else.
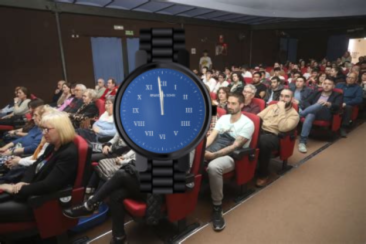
{"hour": 11, "minute": 59}
